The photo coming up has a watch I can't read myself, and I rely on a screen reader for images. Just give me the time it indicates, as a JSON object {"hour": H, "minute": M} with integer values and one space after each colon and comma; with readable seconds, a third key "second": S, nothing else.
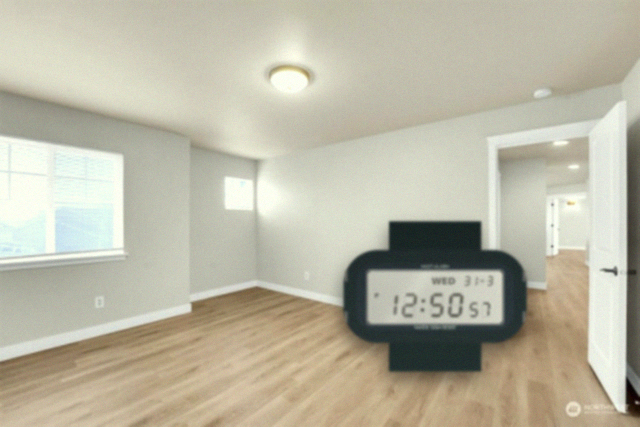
{"hour": 12, "minute": 50, "second": 57}
